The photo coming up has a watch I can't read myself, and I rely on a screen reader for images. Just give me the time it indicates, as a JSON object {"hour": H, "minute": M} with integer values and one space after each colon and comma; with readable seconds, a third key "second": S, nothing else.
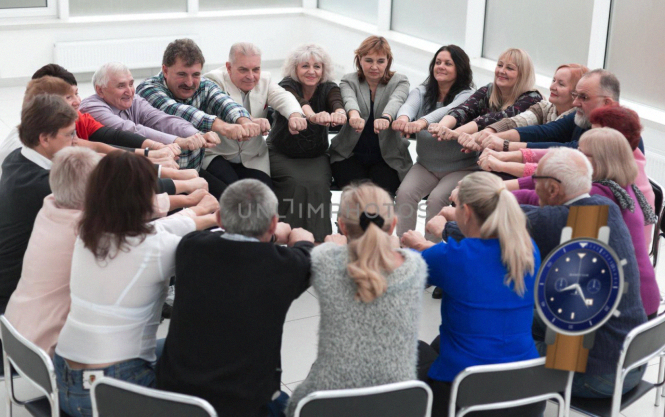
{"hour": 8, "minute": 24}
